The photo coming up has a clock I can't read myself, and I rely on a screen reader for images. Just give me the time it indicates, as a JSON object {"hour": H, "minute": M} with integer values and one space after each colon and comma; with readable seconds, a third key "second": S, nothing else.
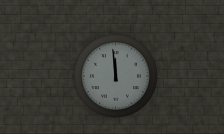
{"hour": 11, "minute": 59}
